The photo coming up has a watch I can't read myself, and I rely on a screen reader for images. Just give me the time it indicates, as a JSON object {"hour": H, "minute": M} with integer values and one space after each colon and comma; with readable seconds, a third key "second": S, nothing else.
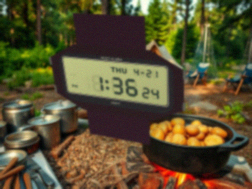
{"hour": 1, "minute": 36, "second": 24}
